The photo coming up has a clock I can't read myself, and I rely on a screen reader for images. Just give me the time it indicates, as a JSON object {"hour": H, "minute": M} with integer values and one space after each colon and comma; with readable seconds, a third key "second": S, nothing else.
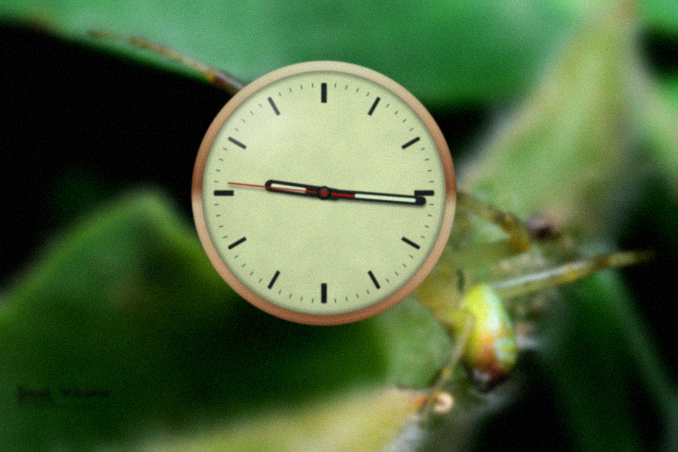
{"hour": 9, "minute": 15, "second": 46}
